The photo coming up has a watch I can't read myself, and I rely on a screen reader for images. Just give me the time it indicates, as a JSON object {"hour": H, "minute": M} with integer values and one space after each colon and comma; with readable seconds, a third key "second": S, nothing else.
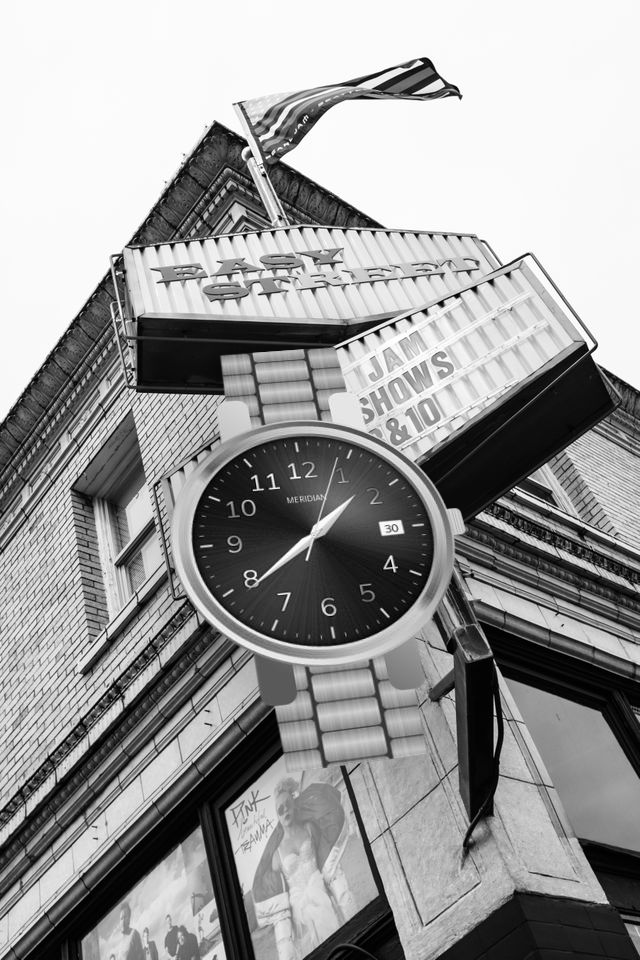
{"hour": 1, "minute": 39, "second": 4}
